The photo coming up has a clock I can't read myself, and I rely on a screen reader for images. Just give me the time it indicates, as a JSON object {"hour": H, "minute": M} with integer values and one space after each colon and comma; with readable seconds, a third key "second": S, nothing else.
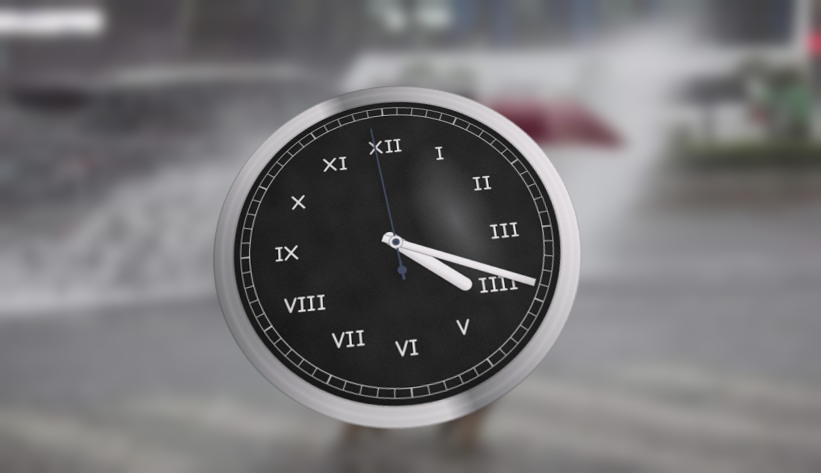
{"hour": 4, "minute": 18, "second": 59}
